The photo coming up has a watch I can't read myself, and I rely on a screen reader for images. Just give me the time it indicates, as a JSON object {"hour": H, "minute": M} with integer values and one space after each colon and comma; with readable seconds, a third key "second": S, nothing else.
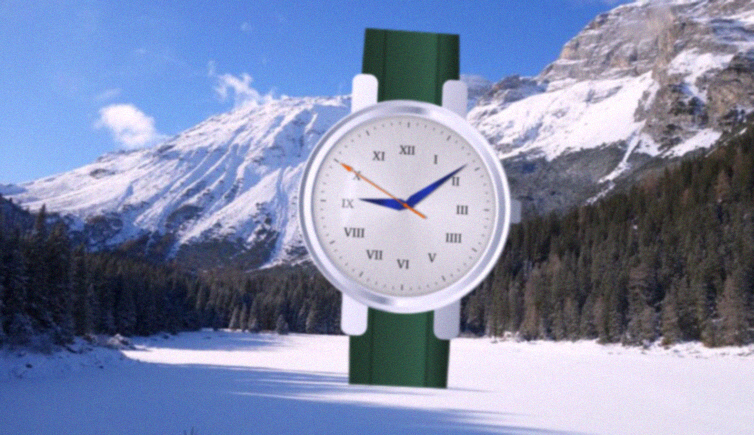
{"hour": 9, "minute": 8, "second": 50}
